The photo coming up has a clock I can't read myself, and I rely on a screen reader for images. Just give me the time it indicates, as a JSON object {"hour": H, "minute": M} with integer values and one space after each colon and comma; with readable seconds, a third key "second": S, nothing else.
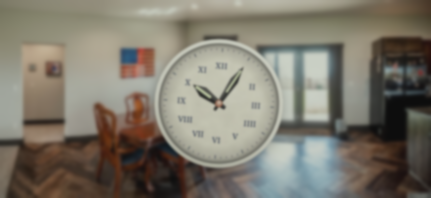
{"hour": 10, "minute": 5}
